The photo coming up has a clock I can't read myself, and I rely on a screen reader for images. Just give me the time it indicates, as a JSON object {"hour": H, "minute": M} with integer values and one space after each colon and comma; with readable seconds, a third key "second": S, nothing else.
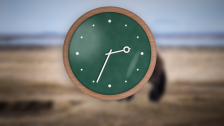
{"hour": 2, "minute": 34}
